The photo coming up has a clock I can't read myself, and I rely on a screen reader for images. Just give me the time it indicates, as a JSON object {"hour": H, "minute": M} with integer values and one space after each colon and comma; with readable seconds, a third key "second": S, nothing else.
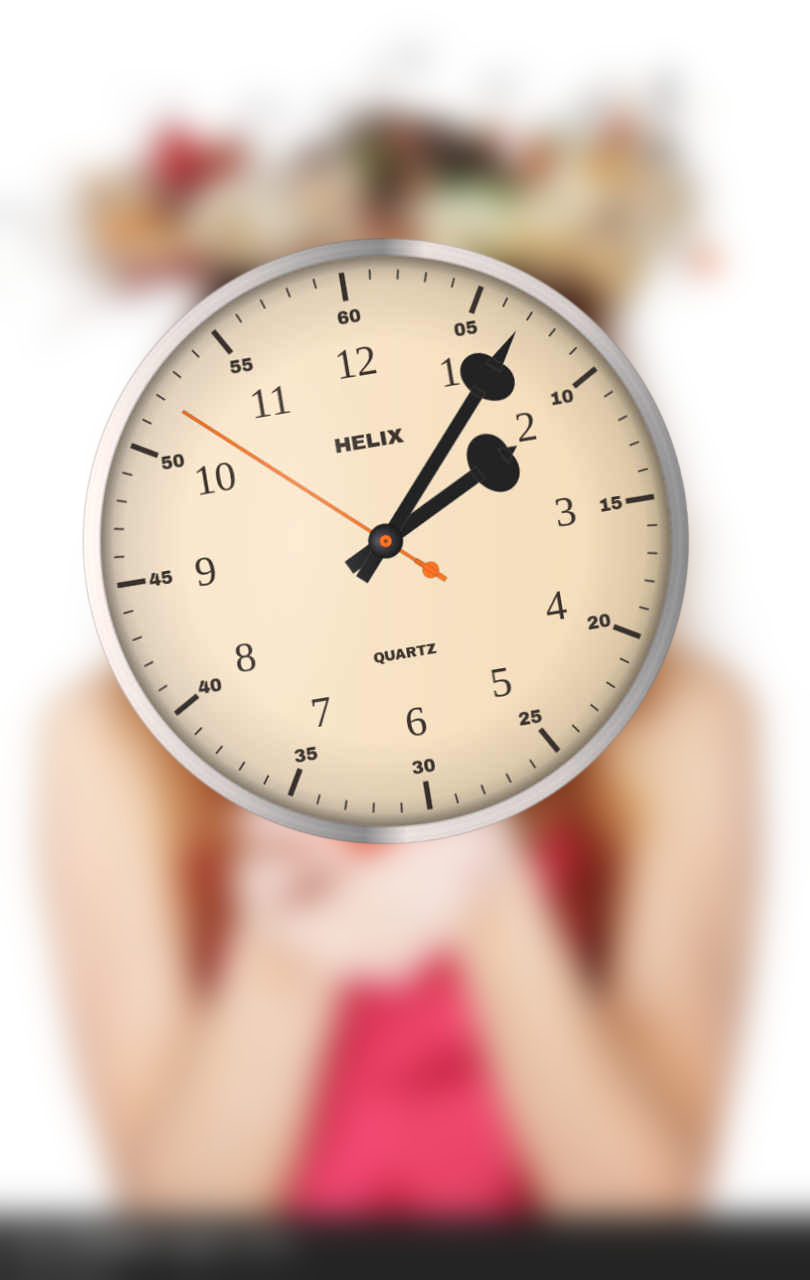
{"hour": 2, "minute": 6, "second": 52}
